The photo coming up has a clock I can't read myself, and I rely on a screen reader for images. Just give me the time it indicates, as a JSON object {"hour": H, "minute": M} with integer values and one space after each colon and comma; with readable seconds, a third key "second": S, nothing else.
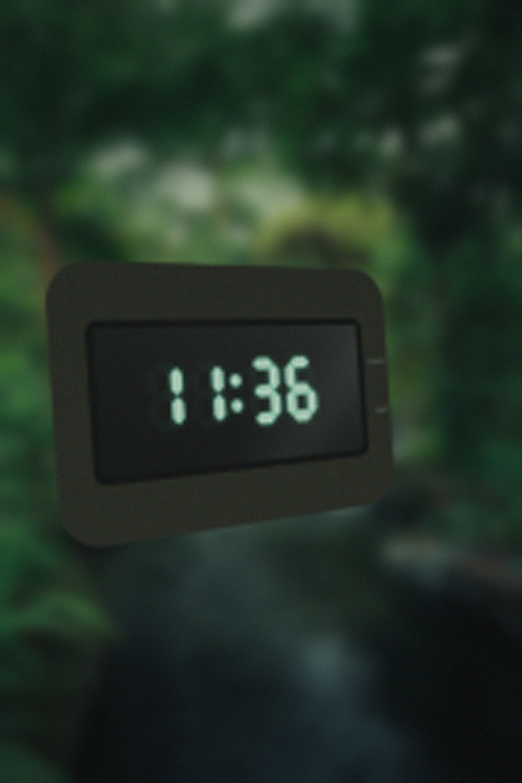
{"hour": 11, "minute": 36}
